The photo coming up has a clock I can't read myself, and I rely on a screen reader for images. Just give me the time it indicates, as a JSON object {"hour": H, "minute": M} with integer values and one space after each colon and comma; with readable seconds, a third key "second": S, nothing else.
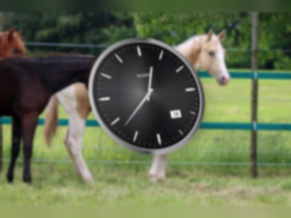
{"hour": 12, "minute": 38}
